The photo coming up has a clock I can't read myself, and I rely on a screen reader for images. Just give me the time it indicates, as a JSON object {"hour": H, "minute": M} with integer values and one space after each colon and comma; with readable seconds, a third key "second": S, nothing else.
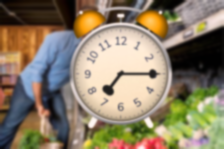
{"hour": 7, "minute": 15}
